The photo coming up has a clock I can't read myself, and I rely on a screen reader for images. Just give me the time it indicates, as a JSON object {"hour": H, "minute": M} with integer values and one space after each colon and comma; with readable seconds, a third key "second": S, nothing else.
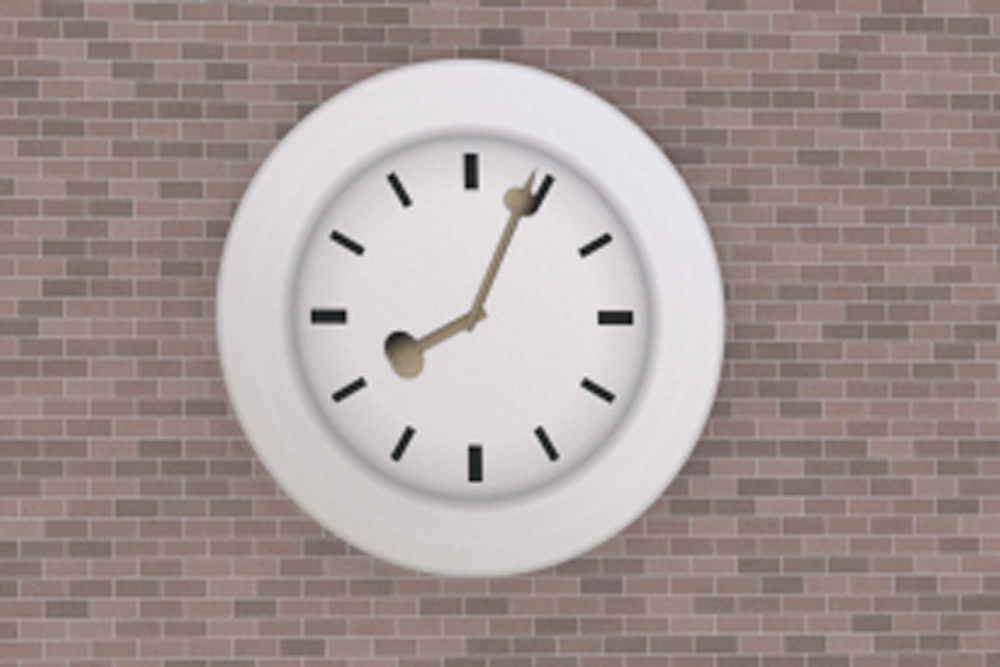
{"hour": 8, "minute": 4}
